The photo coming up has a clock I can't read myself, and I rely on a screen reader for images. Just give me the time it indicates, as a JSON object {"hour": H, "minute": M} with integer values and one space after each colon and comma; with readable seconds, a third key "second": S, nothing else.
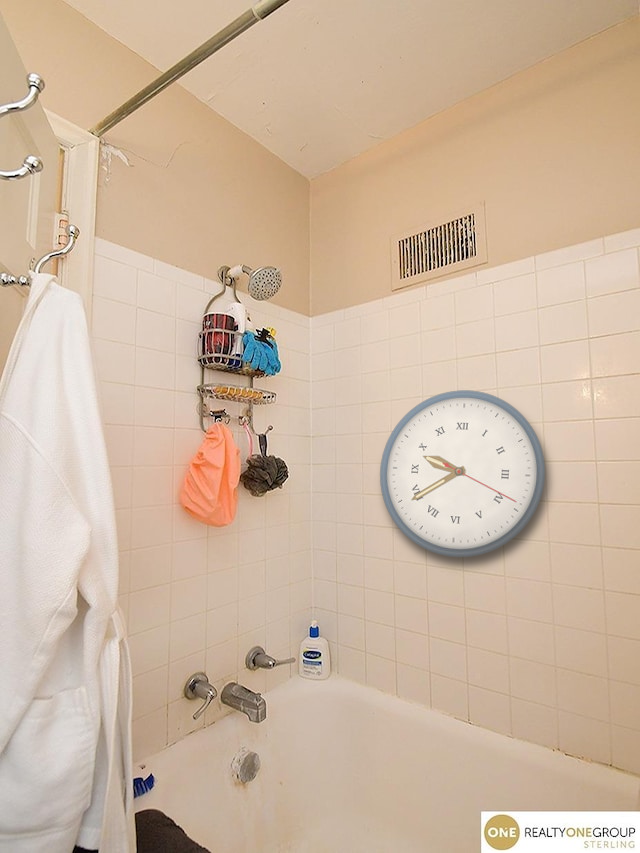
{"hour": 9, "minute": 39, "second": 19}
